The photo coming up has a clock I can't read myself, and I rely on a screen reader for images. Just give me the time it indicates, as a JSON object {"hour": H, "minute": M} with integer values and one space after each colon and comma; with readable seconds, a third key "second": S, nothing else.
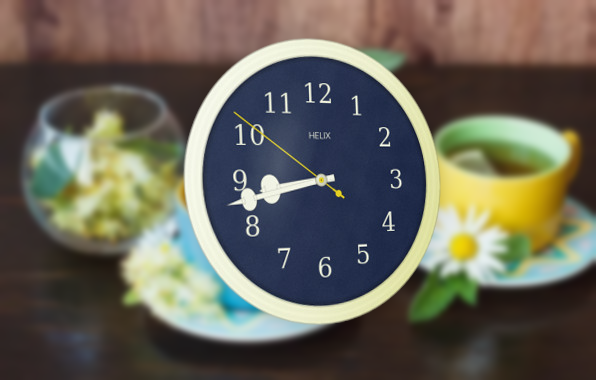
{"hour": 8, "minute": 42, "second": 51}
